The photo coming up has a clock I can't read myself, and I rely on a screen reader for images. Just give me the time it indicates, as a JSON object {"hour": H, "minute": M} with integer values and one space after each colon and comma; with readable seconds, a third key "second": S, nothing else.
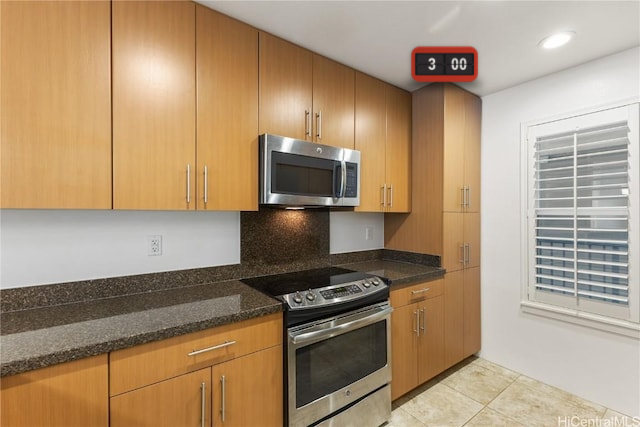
{"hour": 3, "minute": 0}
